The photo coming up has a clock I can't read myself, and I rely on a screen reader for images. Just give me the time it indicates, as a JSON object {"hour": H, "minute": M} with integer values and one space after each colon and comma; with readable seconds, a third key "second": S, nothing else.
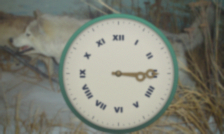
{"hour": 3, "minute": 15}
